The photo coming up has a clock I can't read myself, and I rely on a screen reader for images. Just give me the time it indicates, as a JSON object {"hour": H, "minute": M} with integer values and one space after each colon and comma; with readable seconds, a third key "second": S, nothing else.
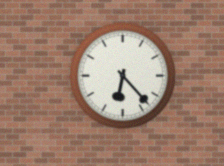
{"hour": 6, "minute": 23}
